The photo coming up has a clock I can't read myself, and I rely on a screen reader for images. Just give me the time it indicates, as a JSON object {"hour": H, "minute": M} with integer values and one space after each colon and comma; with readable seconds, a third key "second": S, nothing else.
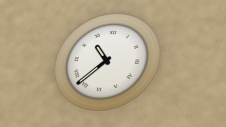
{"hour": 10, "minute": 37}
